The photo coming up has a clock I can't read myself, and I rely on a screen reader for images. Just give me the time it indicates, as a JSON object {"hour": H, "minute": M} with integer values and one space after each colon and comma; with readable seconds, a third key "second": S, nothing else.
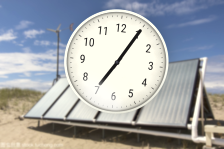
{"hour": 7, "minute": 5}
